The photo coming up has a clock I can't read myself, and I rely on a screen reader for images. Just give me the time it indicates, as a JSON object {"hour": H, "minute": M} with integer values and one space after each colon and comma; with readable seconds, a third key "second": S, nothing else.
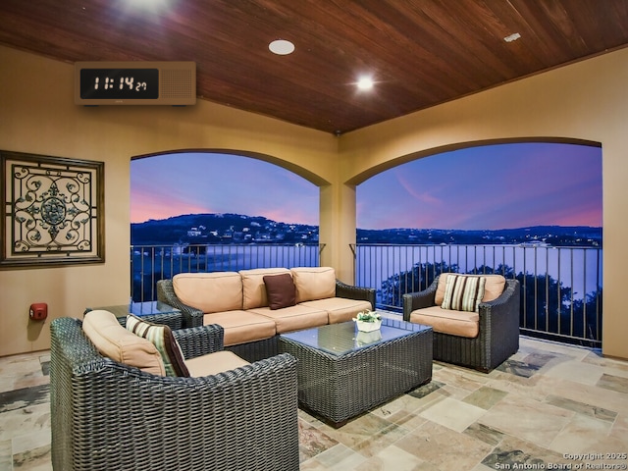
{"hour": 11, "minute": 14, "second": 27}
